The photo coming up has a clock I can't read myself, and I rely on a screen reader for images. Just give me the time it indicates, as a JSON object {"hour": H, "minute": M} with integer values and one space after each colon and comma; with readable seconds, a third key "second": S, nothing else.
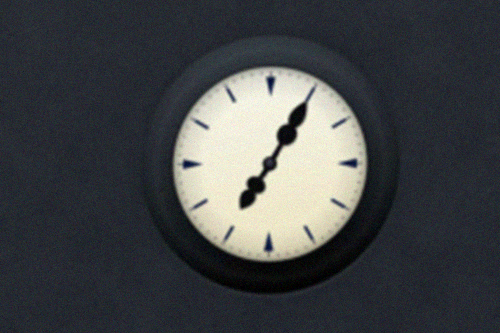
{"hour": 7, "minute": 5}
